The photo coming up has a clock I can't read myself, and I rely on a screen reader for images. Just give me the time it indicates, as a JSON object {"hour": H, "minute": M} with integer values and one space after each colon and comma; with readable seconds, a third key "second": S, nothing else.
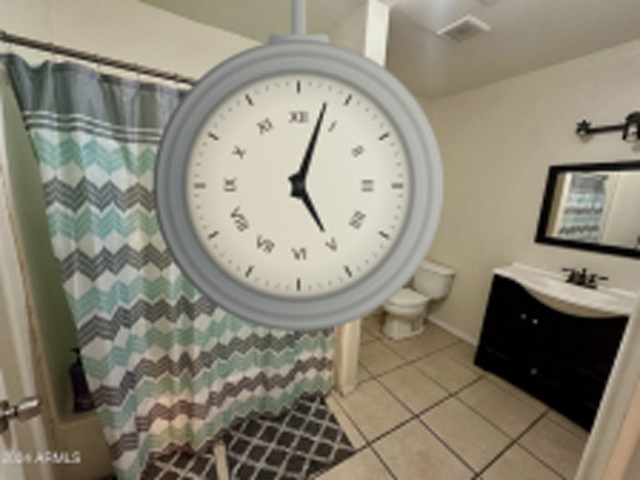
{"hour": 5, "minute": 3}
